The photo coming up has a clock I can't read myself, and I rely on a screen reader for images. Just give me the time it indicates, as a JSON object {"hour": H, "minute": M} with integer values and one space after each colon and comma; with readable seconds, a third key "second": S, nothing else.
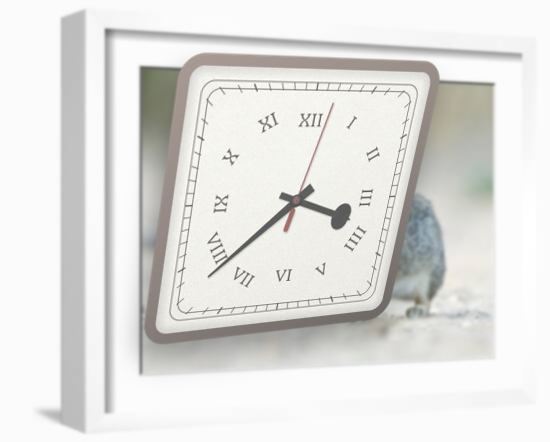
{"hour": 3, "minute": 38, "second": 2}
